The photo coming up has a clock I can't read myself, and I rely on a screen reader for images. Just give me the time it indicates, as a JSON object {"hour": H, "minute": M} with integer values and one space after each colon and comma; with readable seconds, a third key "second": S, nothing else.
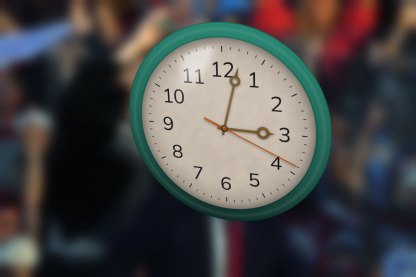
{"hour": 3, "minute": 2, "second": 19}
